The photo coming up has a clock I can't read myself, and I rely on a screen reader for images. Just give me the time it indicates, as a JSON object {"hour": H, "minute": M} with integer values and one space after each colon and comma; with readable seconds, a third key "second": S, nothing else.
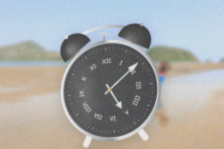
{"hour": 5, "minute": 9}
